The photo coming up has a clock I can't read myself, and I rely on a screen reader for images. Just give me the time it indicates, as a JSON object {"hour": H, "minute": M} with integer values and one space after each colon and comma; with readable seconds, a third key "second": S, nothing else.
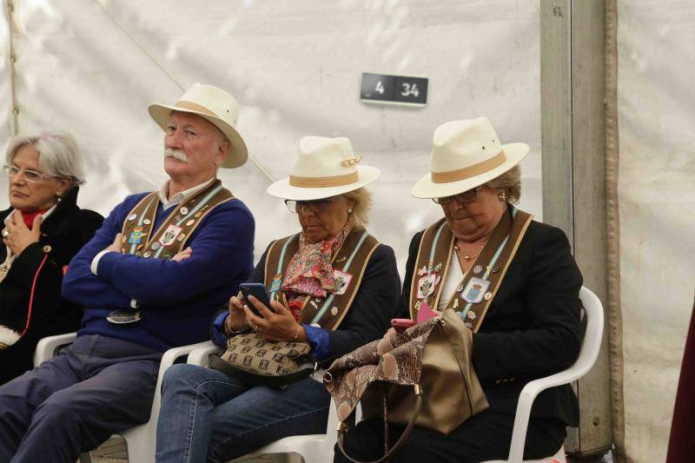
{"hour": 4, "minute": 34}
